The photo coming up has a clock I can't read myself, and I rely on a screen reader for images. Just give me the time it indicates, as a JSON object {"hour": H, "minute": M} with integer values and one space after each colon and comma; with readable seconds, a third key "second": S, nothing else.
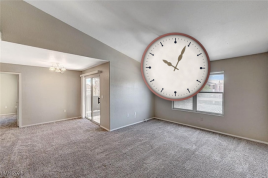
{"hour": 10, "minute": 4}
